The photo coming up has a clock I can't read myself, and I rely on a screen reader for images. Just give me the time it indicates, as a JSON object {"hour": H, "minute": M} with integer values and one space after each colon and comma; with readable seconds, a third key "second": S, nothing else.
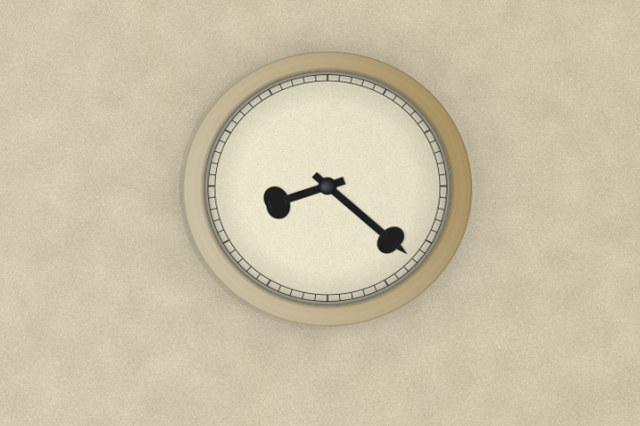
{"hour": 8, "minute": 22}
